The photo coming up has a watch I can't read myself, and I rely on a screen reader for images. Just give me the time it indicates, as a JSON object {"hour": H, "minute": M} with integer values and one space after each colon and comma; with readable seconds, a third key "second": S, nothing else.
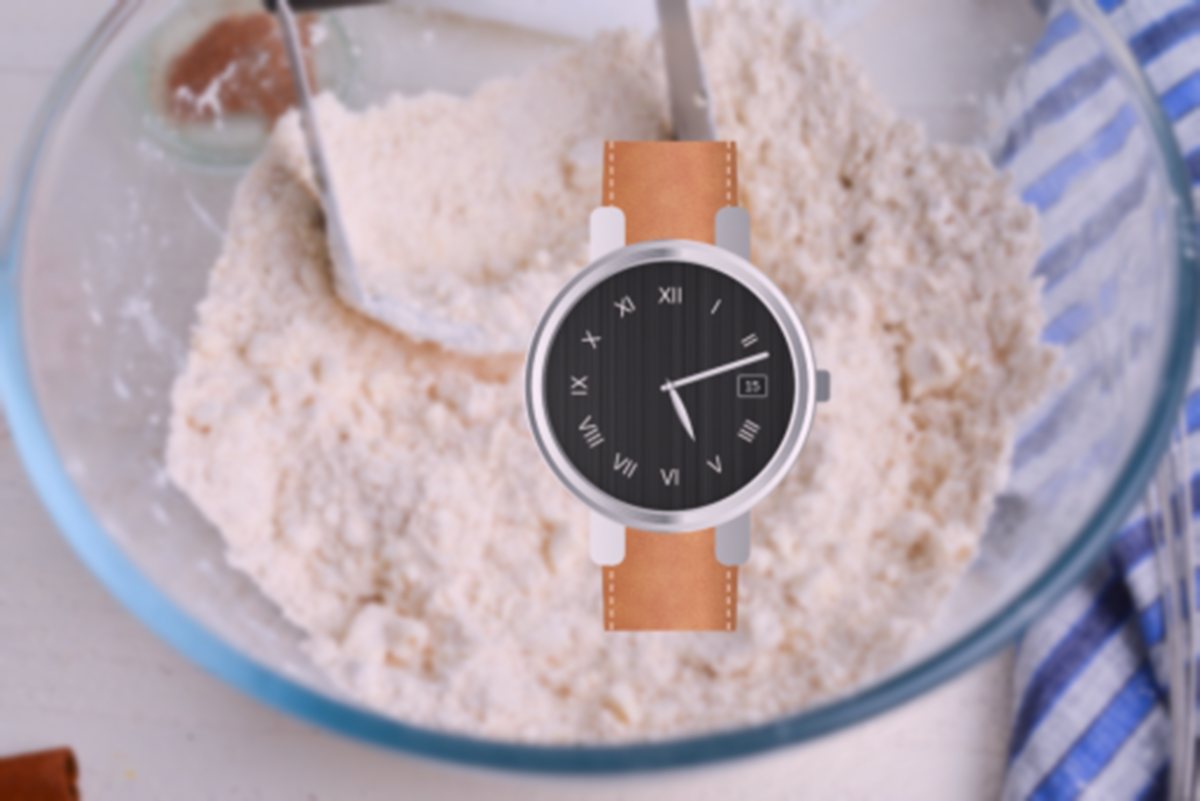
{"hour": 5, "minute": 12}
